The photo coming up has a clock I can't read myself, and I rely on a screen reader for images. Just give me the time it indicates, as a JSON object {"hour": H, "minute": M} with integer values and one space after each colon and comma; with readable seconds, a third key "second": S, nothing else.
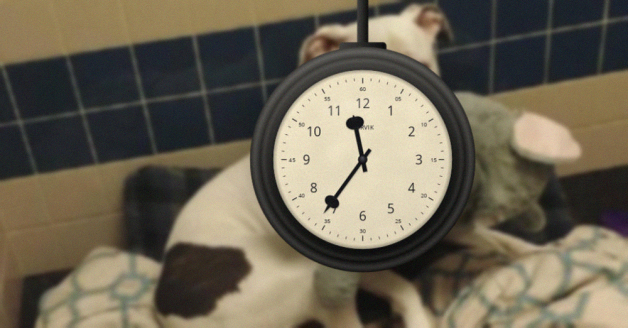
{"hour": 11, "minute": 36}
